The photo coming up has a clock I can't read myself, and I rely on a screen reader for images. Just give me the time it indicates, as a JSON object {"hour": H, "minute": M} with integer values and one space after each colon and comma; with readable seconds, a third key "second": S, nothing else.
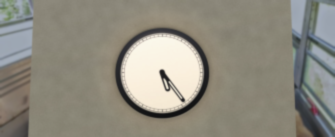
{"hour": 5, "minute": 24}
